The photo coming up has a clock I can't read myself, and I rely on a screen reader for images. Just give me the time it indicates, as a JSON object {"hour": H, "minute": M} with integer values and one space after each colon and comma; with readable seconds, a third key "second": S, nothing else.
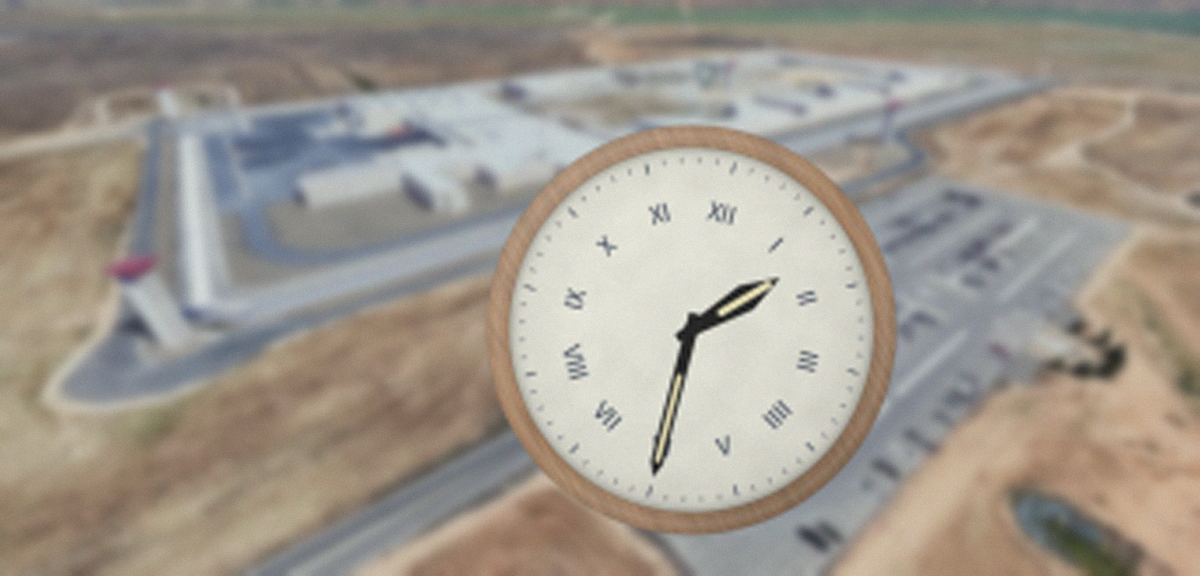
{"hour": 1, "minute": 30}
